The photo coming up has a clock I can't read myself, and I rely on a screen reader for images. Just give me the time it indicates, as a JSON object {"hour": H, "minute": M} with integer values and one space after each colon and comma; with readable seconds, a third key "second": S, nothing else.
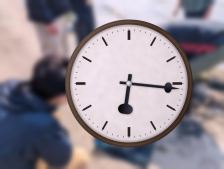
{"hour": 6, "minute": 16}
